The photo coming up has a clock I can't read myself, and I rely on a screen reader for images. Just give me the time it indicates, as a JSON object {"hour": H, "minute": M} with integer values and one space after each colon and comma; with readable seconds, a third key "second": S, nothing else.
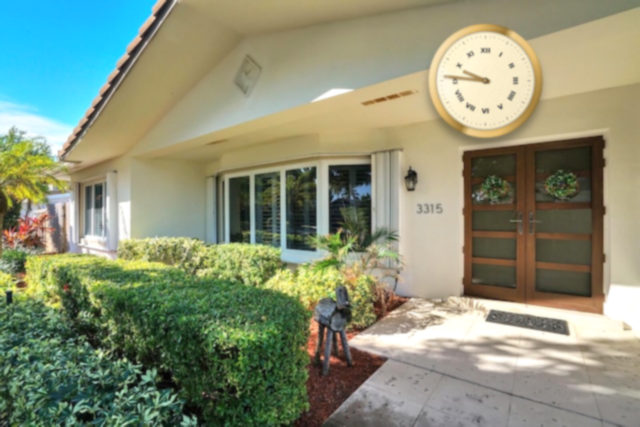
{"hour": 9, "minute": 46}
